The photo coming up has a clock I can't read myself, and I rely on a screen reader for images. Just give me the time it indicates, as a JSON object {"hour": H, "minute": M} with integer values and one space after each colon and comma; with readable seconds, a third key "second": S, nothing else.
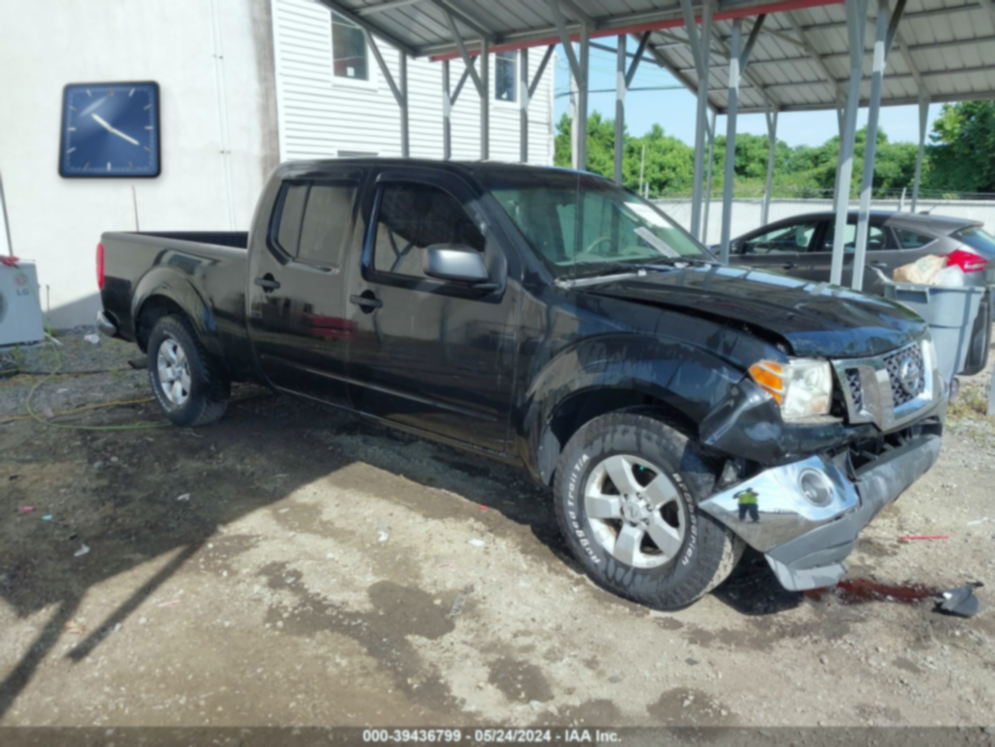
{"hour": 10, "minute": 20}
